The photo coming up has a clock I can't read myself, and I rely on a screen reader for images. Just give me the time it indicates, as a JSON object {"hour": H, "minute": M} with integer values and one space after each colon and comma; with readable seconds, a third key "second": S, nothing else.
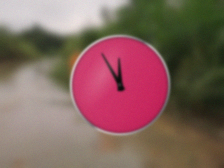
{"hour": 11, "minute": 55}
